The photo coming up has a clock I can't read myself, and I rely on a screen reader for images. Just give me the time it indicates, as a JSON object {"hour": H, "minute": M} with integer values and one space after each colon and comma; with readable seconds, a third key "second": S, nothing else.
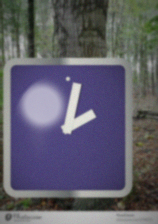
{"hour": 2, "minute": 2}
